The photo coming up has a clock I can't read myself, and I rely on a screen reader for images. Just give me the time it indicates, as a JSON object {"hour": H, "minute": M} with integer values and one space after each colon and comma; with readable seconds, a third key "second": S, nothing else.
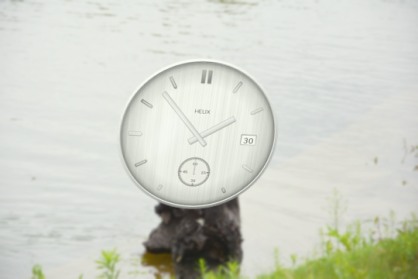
{"hour": 1, "minute": 53}
